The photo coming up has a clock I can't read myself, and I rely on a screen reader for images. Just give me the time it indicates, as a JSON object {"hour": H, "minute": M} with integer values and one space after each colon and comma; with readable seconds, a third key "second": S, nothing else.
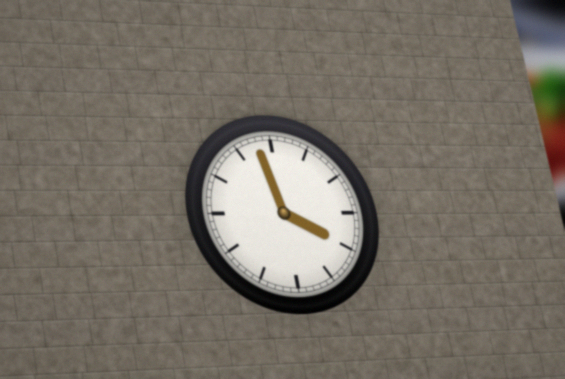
{"hour": 3, "minute": 58}
